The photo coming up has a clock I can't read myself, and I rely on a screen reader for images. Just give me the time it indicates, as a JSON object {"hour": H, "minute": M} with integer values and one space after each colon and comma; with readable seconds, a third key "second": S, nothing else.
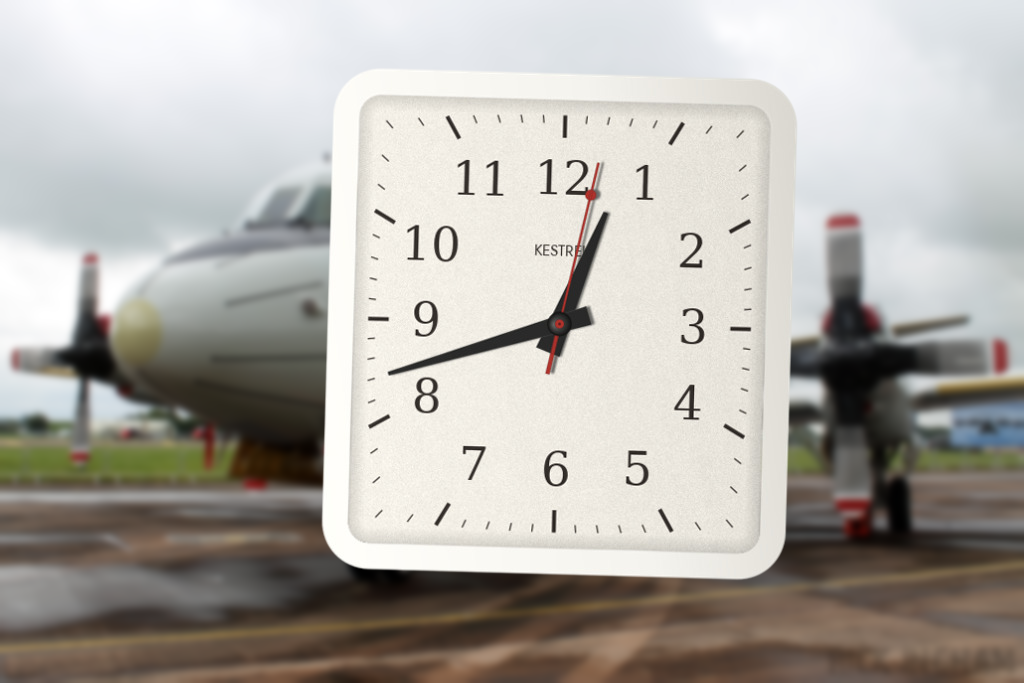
{"hour": 12, "minute": 42, "second": 2}
